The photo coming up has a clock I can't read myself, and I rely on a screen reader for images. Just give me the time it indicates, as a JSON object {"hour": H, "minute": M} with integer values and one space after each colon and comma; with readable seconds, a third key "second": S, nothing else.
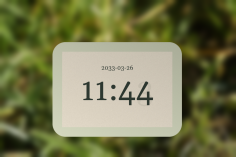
{"hour": 11, "minute": 44}
